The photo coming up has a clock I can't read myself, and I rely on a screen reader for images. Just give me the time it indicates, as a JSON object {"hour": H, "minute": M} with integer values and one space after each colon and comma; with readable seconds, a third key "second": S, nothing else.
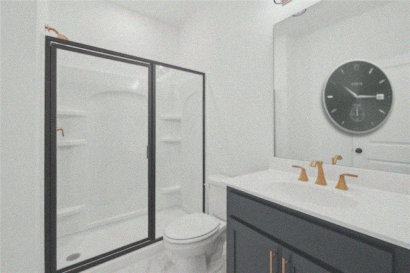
{"hour": 10, "minute": 15}
